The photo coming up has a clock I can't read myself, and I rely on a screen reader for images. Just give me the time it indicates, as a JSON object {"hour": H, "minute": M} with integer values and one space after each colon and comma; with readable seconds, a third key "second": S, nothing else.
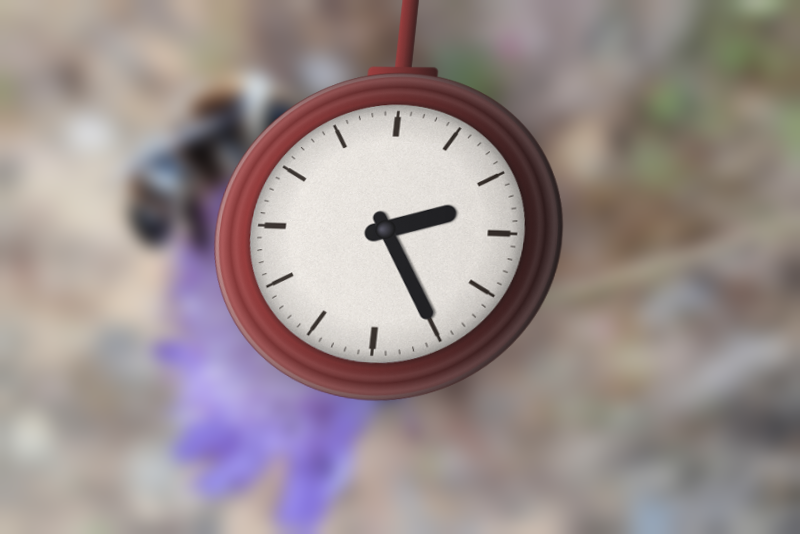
{"hour": 2, "minute": 25}
